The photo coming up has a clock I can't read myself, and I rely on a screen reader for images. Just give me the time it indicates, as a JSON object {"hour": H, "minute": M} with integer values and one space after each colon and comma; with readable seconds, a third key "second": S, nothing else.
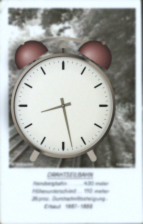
{"hour": 8, "minute": 28}
